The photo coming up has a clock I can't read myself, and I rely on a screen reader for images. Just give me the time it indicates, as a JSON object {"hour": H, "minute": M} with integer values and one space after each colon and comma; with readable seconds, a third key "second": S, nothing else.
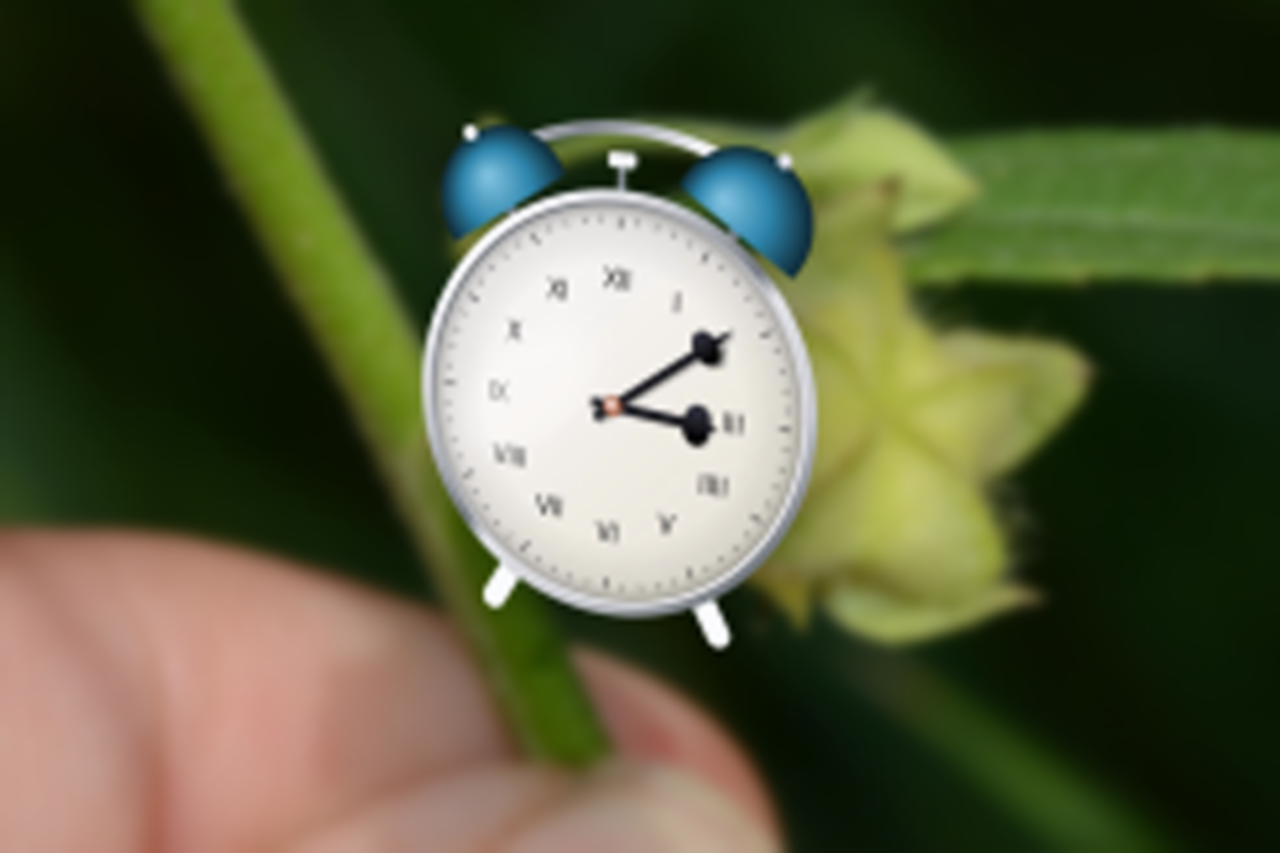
{"hour": 3, "minute": 9}
